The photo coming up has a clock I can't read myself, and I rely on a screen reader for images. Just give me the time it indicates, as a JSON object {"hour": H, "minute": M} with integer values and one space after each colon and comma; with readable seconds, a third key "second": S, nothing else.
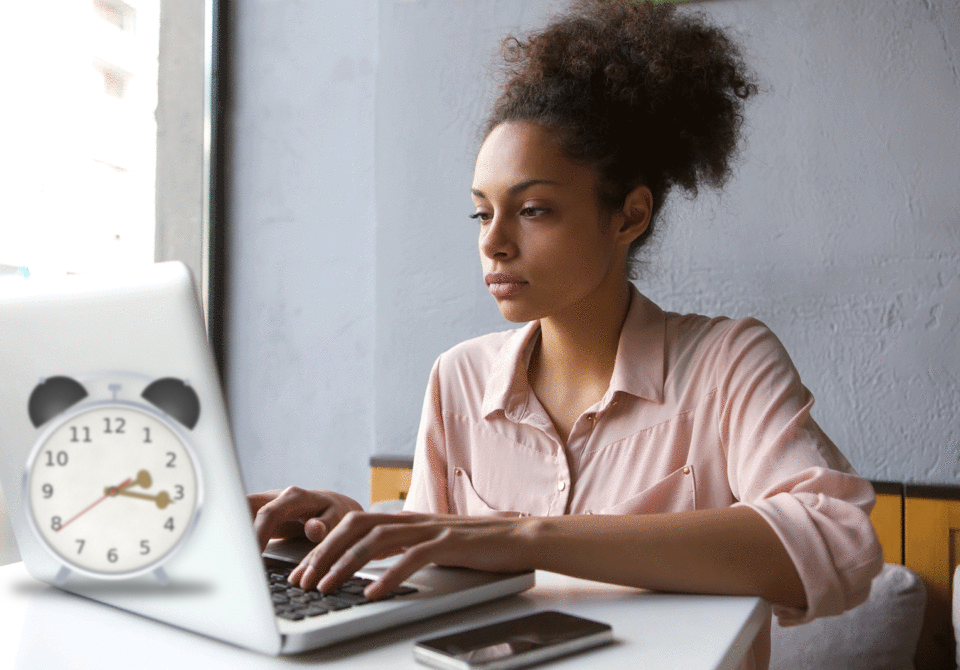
{"hour": 2, "minute": 16, "second": 39}
